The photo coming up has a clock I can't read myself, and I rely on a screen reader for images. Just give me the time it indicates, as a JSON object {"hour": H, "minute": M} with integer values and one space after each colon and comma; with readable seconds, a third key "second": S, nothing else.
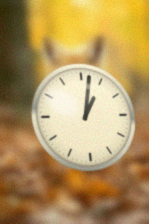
{"hour": 1, "minute": 2}
